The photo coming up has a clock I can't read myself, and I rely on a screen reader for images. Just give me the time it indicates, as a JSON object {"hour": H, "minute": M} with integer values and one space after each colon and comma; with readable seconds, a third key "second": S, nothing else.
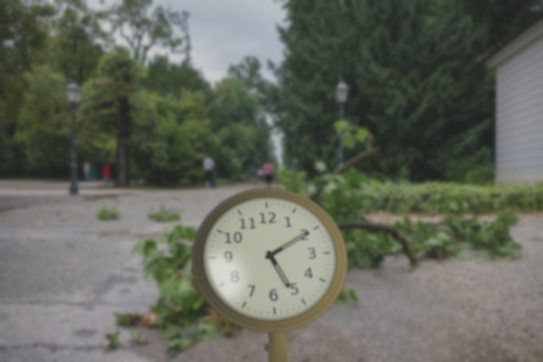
{"hour": 5, "minute": 10}
